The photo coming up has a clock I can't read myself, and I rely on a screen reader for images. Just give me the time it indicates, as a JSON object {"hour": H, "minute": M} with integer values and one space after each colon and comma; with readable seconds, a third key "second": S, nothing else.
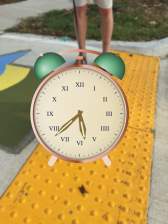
{"hour": 5, "minute": 38}
